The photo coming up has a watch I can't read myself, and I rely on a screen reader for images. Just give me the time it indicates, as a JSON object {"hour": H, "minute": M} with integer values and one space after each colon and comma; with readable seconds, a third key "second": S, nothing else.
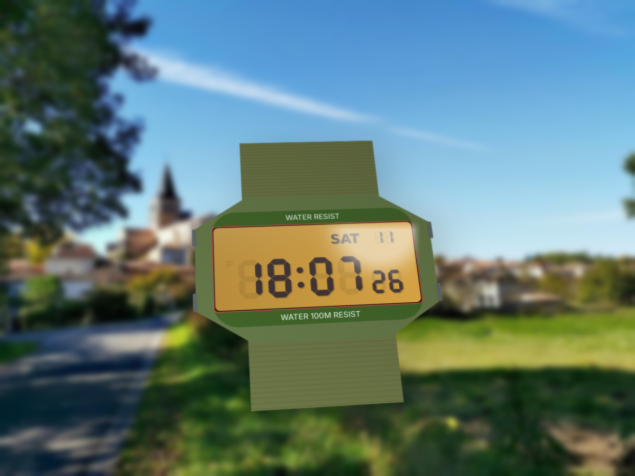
{"hour": 18, "minute": 7, "second": 26}
